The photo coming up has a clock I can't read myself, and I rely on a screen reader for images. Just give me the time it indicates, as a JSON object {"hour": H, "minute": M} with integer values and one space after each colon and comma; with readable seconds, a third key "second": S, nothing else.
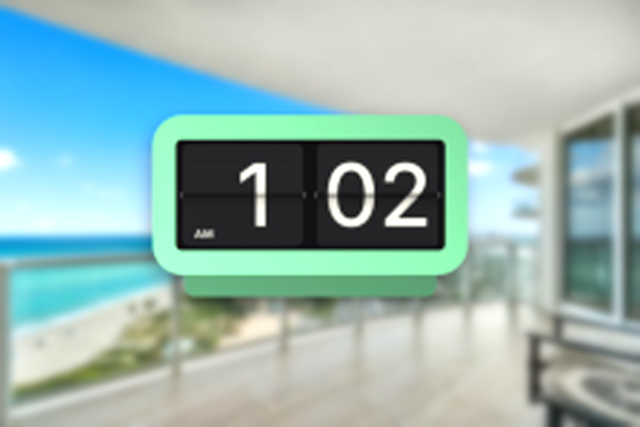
{"hour": 1, "minute": 2}
